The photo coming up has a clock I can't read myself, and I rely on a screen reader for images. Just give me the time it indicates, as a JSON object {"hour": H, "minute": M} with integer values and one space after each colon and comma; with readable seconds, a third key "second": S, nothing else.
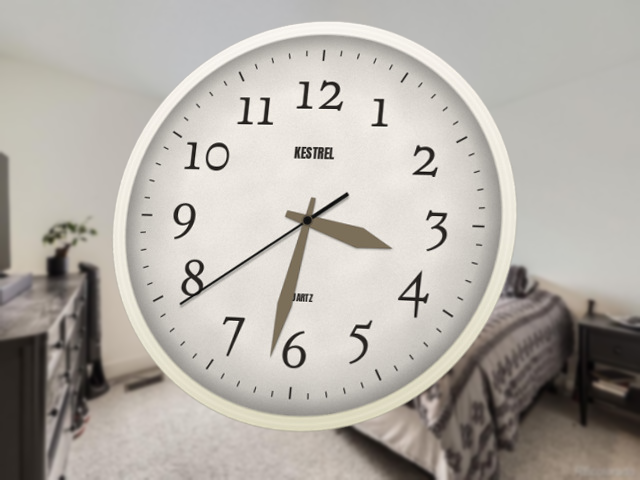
{"hour": 3, "minute": 31, "second": 39}
